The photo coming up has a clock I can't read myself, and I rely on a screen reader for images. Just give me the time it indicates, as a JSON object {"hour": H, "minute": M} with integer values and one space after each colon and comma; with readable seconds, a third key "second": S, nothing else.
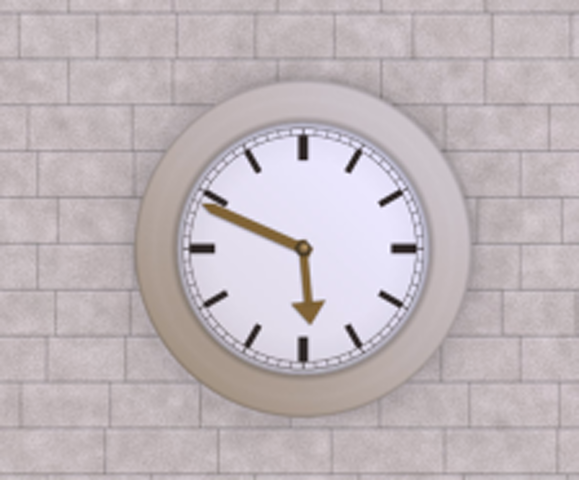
{"hour": 5, "minute": 49}
